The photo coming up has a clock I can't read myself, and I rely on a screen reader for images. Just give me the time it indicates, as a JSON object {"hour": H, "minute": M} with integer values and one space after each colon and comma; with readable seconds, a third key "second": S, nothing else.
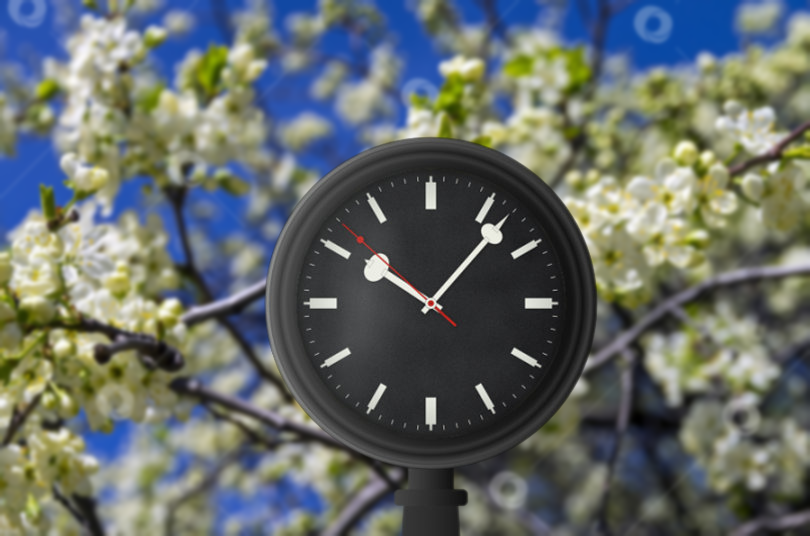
{"hour": 10, "minute": 6, "second": 52}
